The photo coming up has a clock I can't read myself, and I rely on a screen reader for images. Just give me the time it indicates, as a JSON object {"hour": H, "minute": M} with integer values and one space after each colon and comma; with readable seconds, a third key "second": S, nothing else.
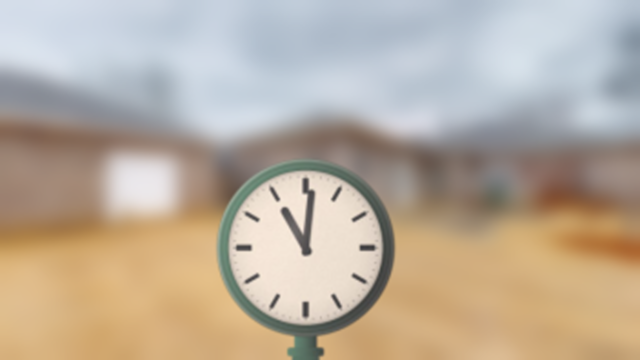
{"hour": 11, "minute": 1}
